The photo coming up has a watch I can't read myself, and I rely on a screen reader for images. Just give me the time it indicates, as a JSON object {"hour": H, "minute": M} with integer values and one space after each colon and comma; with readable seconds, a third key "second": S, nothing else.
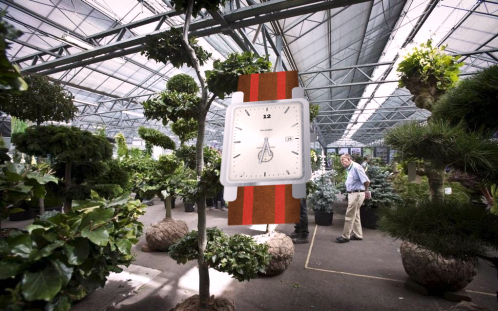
{"hour": 5, "minute": 32}
